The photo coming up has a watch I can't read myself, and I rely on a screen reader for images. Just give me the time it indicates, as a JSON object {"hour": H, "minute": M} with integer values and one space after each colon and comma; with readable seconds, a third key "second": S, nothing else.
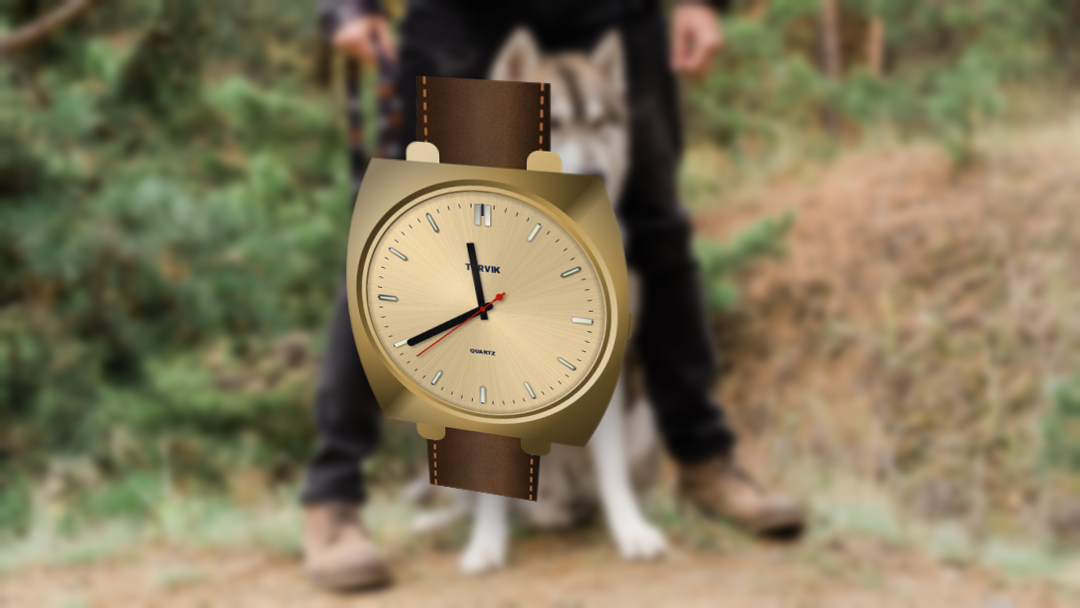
{"hour": 11, "minute": 39, "second": 38}
